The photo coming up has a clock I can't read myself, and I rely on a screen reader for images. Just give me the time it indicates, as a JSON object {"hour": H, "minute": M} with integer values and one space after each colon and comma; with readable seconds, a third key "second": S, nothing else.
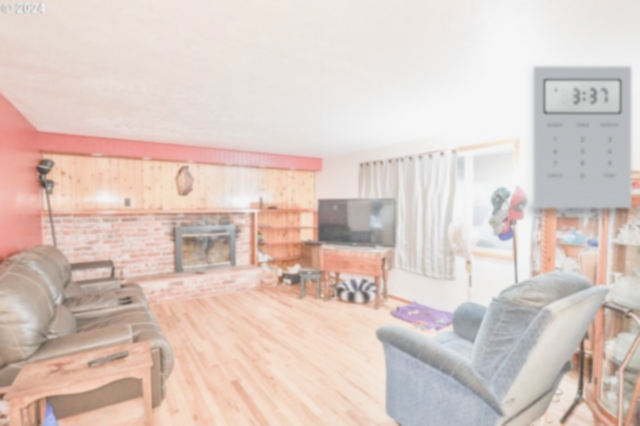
{"hour": 3, "minute": 37}
